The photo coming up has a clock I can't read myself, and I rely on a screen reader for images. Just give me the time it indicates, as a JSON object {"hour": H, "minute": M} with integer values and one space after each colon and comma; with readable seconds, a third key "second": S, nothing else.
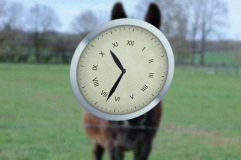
{"hour": 10, "minute": 33}
